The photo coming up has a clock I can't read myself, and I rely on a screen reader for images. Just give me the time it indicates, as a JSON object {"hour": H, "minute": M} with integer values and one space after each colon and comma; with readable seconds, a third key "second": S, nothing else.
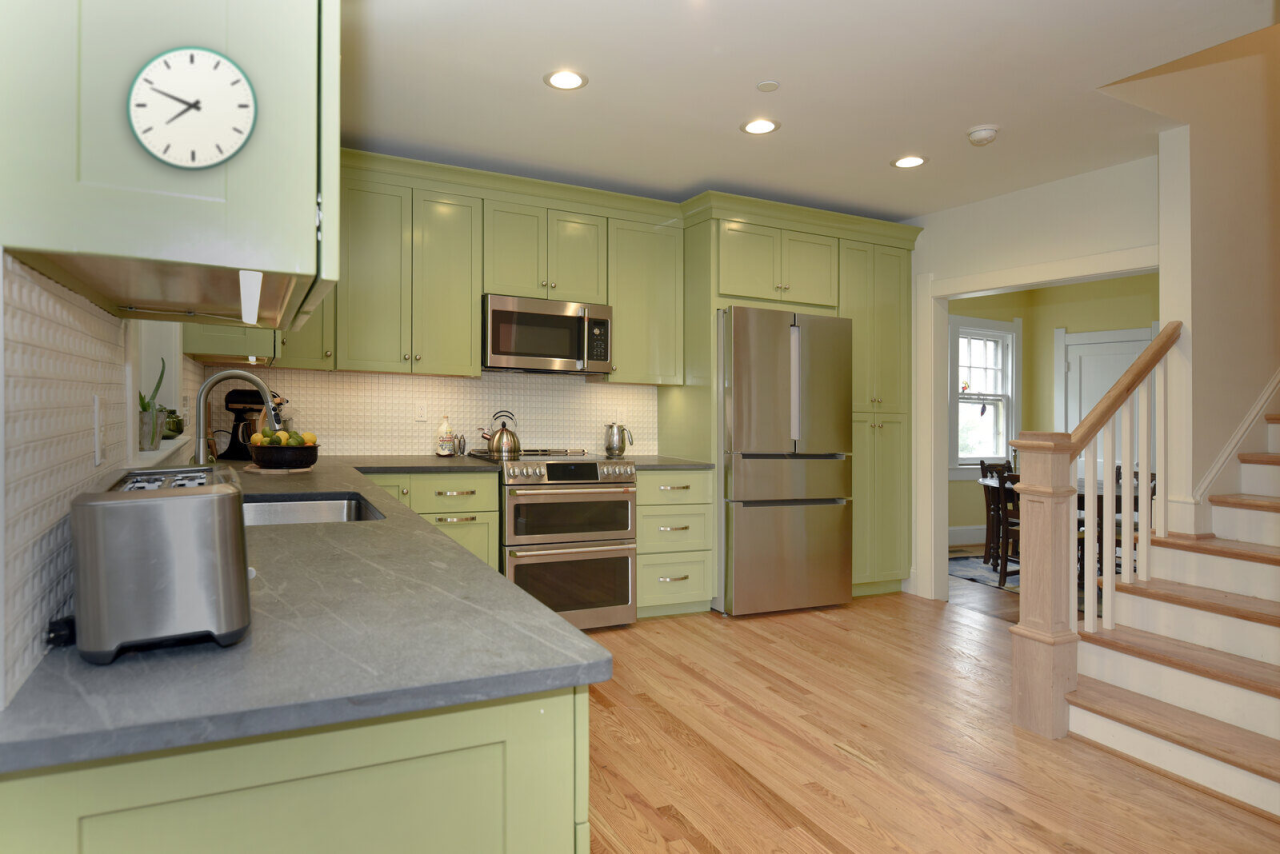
{"hour": 7, "minute": 49}
